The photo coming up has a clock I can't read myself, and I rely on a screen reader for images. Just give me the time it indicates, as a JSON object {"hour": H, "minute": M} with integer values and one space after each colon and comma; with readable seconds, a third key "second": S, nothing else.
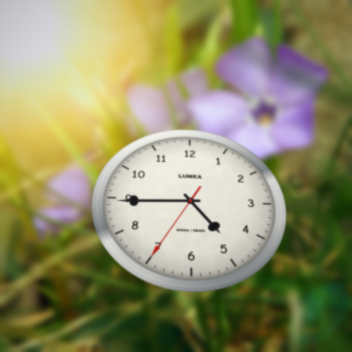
{"hour": 4, "minute": 44, "second": 35}
